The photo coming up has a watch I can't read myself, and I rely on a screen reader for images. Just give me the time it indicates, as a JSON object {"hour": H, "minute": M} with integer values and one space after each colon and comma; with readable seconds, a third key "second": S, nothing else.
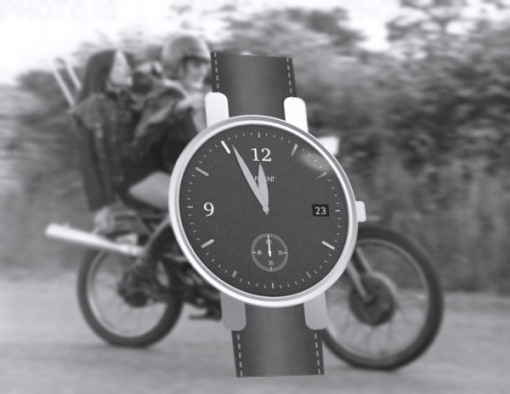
{"hour": 11, "minute": 56}
